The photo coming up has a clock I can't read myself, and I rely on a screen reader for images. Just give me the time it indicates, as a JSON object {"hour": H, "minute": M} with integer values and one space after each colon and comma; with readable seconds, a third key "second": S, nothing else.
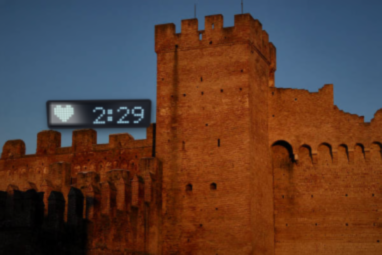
{"hour": 2, "minute": 29}
